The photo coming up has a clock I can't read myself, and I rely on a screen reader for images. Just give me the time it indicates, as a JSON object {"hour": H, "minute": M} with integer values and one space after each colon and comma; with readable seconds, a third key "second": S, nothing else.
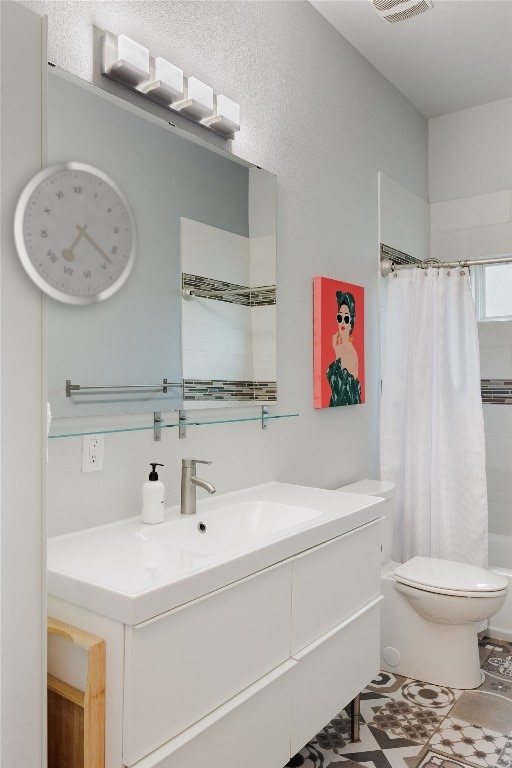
{"hour": 7, "minute": 23}
